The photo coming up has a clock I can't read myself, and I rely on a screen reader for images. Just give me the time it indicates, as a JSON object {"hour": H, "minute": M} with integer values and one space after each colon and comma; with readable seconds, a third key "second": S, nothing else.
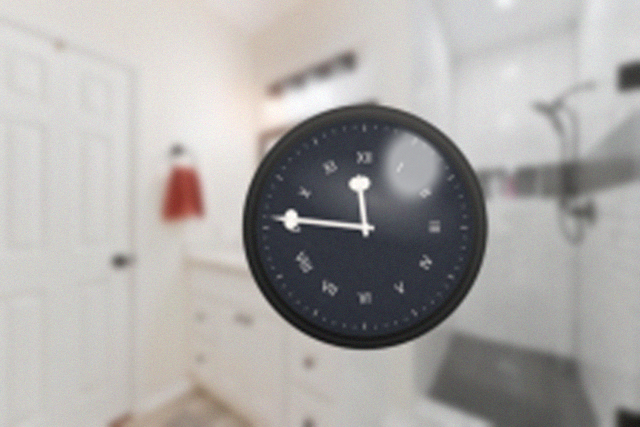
{"hour": 11, "minute": 46}
